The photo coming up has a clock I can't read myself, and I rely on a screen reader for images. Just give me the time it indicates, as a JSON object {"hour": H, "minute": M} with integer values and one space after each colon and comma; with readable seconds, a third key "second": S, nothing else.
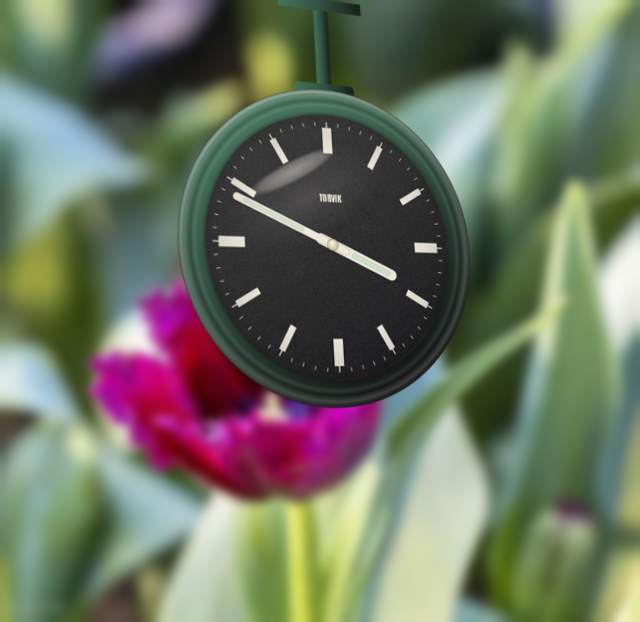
{"hour": 3, "minute": 49}
